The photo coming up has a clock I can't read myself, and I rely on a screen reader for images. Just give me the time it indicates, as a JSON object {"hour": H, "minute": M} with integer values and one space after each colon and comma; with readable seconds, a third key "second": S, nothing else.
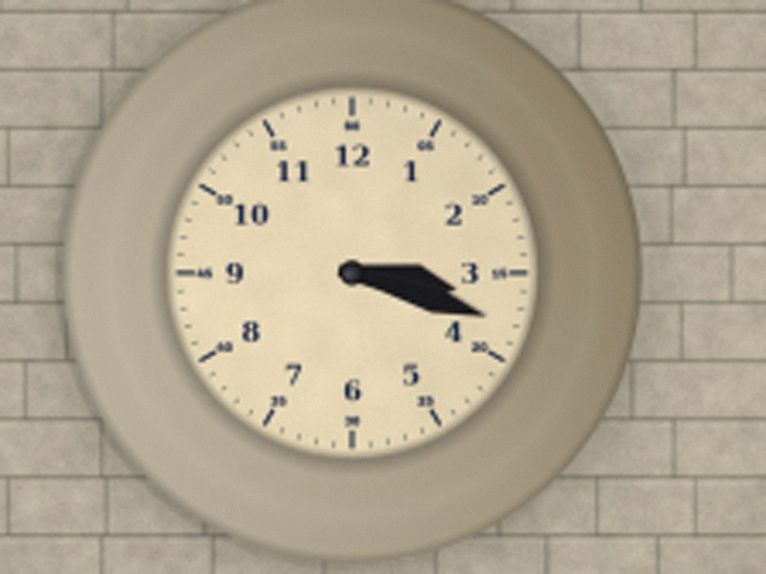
{"hour": 3, "minute": 18}
